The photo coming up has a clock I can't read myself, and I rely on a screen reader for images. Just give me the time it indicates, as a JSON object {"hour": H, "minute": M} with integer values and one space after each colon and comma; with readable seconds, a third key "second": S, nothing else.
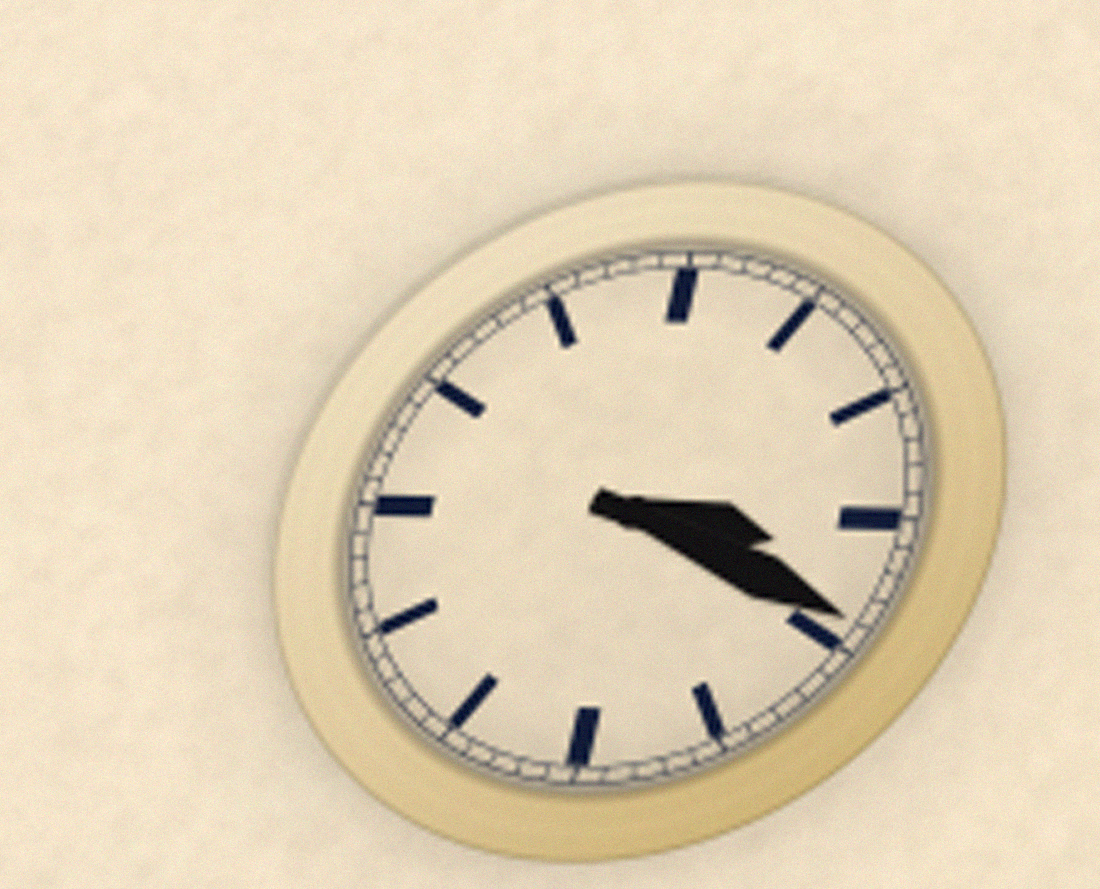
{"hour": 3, "minute": 19}
